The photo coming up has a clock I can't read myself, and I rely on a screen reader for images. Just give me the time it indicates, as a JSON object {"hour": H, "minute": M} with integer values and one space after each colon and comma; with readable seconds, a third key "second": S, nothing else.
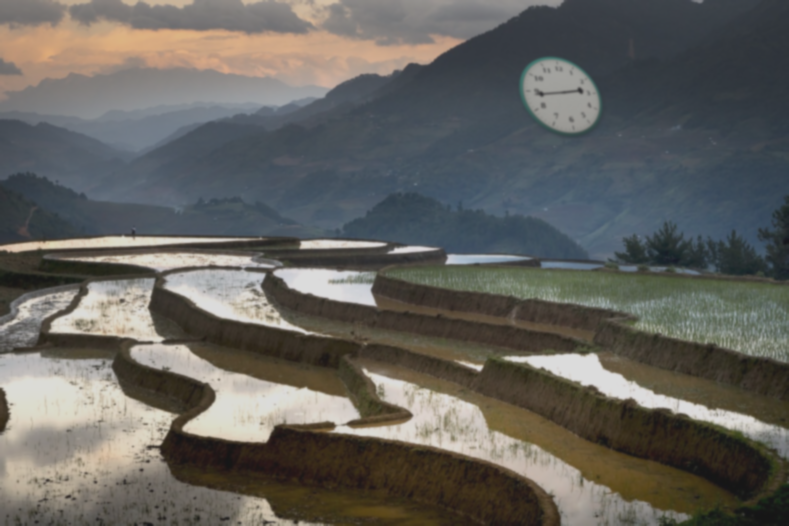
{"hour": 2, "minute": 44}
